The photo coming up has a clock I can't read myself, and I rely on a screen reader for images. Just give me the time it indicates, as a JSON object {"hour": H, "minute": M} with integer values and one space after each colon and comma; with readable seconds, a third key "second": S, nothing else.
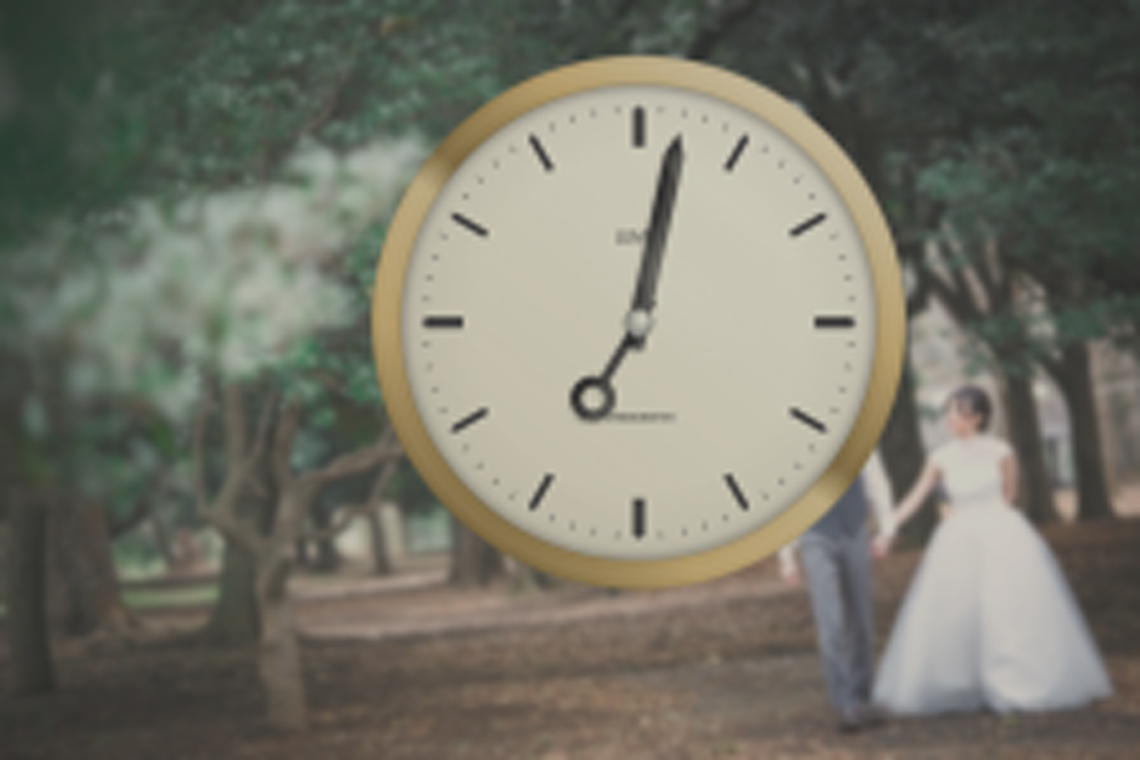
{"hour": 7, "minute": 2}
